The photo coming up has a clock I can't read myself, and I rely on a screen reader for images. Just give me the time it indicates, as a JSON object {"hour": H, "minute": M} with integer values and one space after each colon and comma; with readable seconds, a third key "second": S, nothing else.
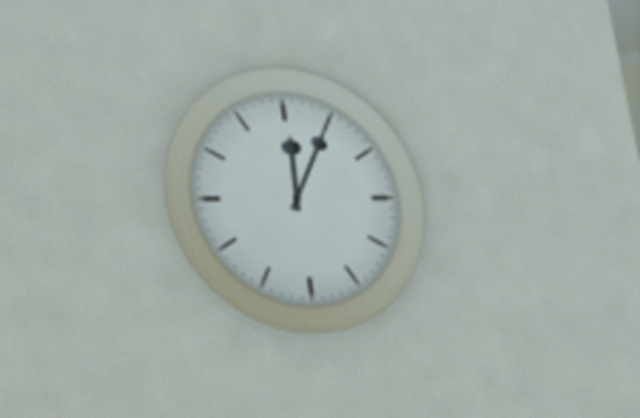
{"hour": 12, "minute": 5}
